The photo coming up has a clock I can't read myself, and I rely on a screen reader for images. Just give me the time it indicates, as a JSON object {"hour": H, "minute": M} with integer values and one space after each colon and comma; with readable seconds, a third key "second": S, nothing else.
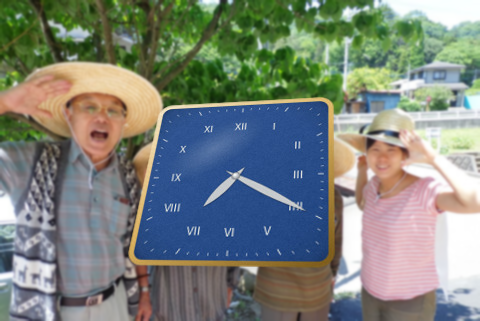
{"hour": 7, "minute": 20}
